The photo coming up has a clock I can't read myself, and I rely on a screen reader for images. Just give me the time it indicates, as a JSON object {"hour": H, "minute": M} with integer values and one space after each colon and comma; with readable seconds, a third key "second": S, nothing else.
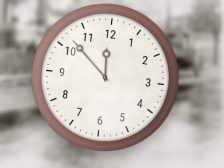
{"hour": 11, "minute": 52}
